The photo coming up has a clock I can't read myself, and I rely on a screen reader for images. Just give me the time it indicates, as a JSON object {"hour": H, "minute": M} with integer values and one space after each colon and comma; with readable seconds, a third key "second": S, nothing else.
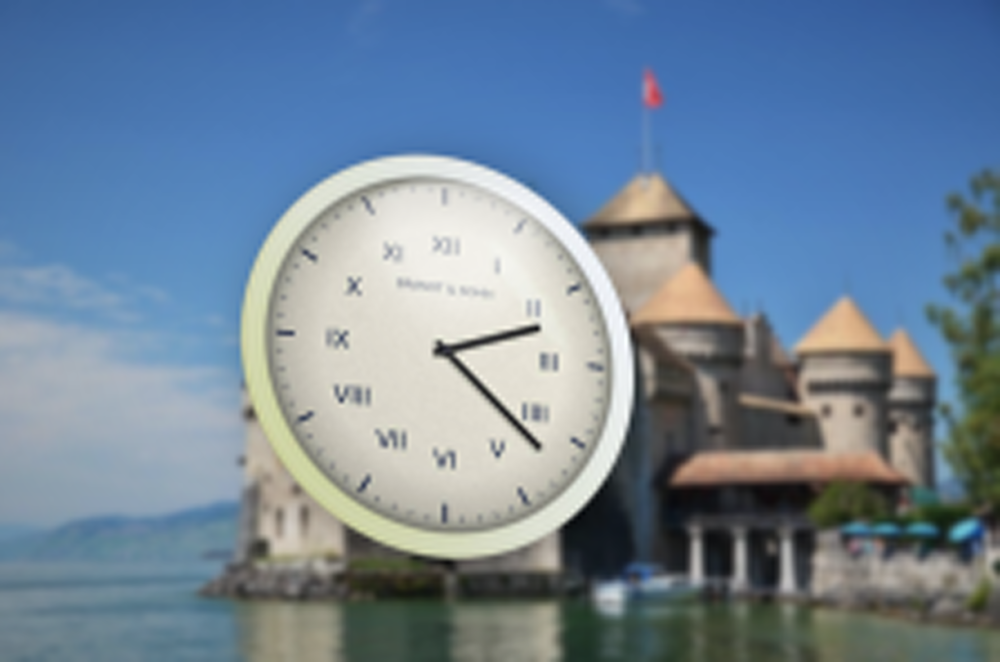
{"hour": 2, "minute": 22}
